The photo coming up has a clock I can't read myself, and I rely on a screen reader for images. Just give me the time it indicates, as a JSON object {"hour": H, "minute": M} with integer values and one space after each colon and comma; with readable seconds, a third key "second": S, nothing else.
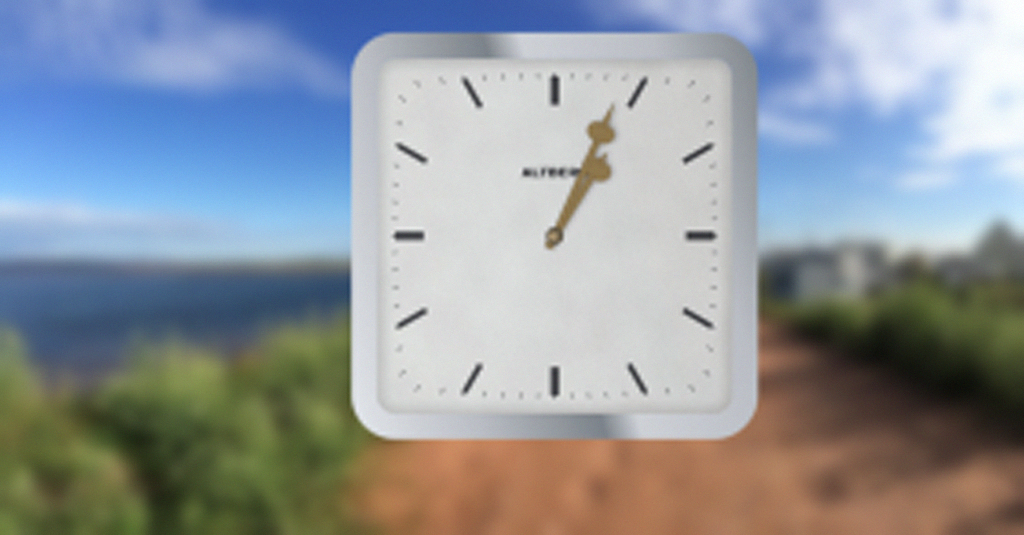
{"hour": 1, "minute": 4}
